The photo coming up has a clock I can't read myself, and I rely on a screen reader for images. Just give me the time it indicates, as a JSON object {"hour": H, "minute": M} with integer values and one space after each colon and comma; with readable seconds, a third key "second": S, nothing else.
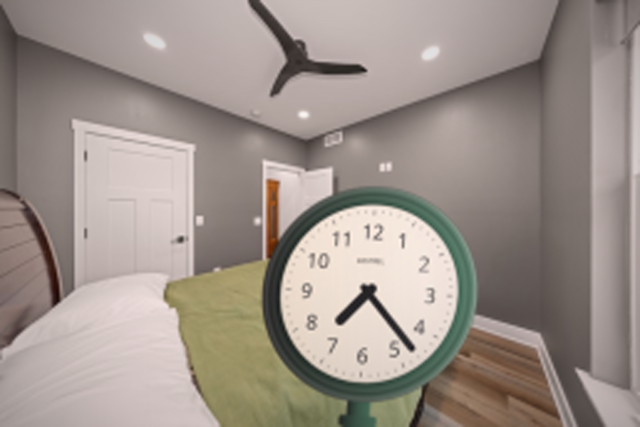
{"hour": 7, "minute": 23}
